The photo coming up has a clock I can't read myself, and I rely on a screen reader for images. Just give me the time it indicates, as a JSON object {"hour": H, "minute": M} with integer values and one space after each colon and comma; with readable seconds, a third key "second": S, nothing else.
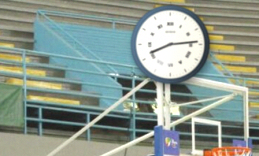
{"hour": 8, "minute": 14}
